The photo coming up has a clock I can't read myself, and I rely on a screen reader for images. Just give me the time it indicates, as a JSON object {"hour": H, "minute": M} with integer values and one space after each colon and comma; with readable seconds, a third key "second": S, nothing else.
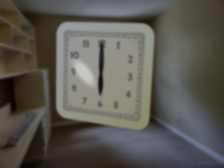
{"hour": 6, "minute": 0}
